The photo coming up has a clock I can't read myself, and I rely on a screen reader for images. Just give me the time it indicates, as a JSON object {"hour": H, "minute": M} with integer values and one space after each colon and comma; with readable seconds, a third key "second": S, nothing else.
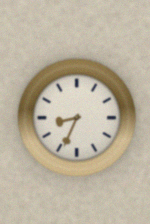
{"hour": 8, "minute": 34}
